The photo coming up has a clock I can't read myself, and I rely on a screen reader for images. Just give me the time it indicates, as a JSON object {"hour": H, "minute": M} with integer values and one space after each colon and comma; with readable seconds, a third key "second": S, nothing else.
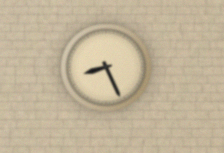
{"hour": 8, "minute": 26}
